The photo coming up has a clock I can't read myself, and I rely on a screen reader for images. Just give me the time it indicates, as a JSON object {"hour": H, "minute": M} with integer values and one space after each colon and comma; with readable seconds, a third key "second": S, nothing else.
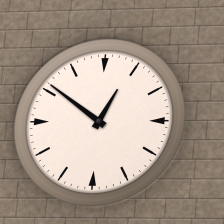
{"hour": 12, "minute": 51}
